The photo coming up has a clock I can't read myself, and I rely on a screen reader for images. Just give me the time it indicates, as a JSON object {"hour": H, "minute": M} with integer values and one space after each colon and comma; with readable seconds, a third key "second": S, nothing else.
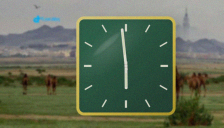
{"hour": 5, "minute": 59}
